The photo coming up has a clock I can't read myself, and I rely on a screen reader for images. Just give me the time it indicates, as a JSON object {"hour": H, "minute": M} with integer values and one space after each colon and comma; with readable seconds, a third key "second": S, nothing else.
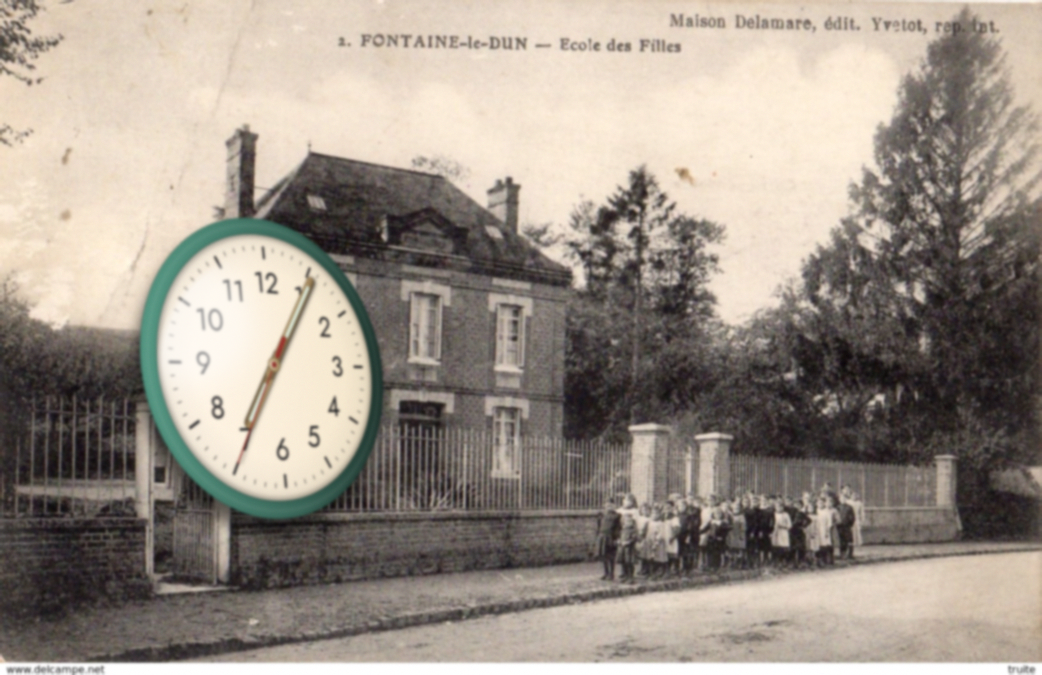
{"hour": 7, "minute": 5, "second": 35}
